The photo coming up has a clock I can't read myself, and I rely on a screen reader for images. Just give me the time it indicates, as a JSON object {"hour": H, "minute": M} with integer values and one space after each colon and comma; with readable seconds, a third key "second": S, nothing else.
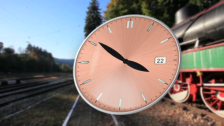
{"hour": 3, "minute": 51}
